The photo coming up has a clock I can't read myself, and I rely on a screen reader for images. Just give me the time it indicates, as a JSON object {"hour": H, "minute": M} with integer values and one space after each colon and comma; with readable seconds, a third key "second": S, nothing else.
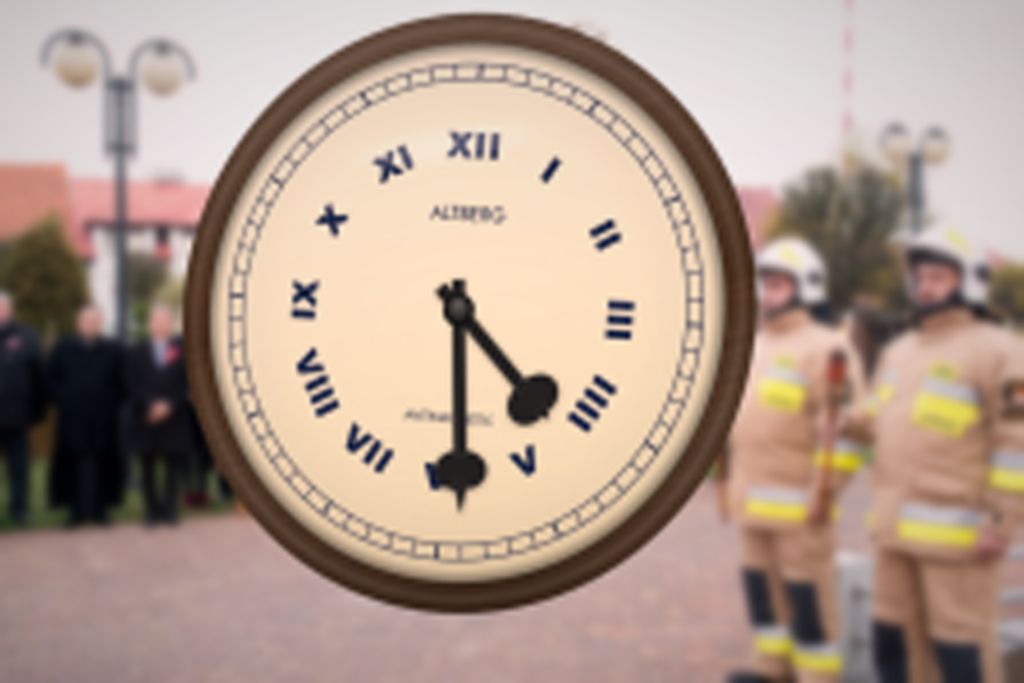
{"hour": 4, "minute": 29}
